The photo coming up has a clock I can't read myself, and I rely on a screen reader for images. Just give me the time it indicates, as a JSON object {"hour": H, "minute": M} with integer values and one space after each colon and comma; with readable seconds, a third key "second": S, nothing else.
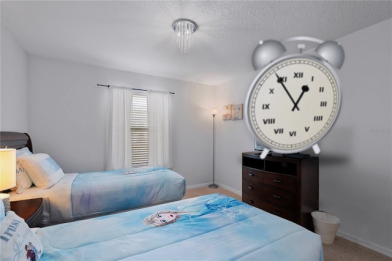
{"hour": 12, "minute": 54}
